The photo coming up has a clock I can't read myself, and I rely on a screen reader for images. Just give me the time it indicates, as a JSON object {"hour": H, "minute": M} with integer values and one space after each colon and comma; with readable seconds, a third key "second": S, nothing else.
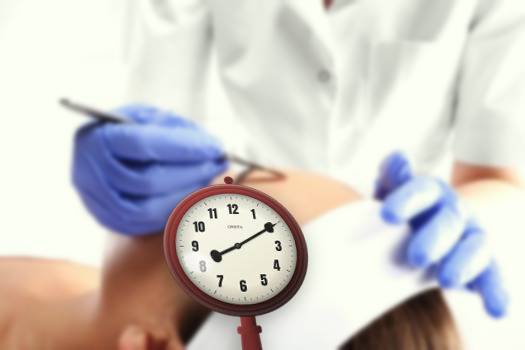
{"hour": 8, "minute": 10}
